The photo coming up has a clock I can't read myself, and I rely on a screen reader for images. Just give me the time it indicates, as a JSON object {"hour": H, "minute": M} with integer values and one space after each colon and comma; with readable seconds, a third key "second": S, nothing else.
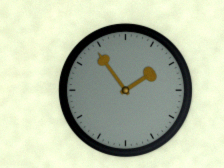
{"hour": 1, "minute": 54}
